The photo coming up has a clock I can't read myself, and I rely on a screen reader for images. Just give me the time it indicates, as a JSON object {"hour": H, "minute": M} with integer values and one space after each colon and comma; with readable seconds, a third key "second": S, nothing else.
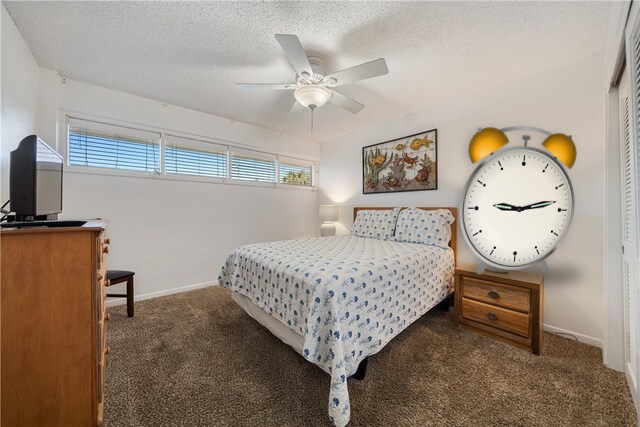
{"hour": 9, "minute": 13}
